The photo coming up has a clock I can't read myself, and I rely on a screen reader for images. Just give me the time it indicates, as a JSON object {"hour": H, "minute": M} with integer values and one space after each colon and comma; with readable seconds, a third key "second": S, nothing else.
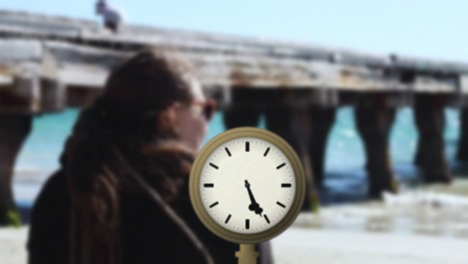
{"hour": 5, "minute": 26}
